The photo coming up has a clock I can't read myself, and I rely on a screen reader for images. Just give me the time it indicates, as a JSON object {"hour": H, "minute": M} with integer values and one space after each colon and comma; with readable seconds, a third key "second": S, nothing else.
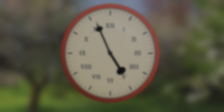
{"hour": 4, "minute": 56}
